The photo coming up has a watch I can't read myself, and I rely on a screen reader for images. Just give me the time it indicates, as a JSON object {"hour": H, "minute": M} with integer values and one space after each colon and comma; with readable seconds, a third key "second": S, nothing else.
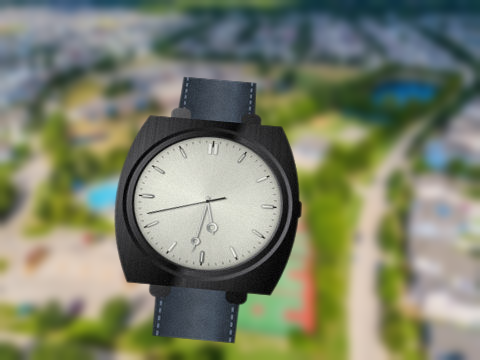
{"hour": 5, "minute": 31, "second": 42}
